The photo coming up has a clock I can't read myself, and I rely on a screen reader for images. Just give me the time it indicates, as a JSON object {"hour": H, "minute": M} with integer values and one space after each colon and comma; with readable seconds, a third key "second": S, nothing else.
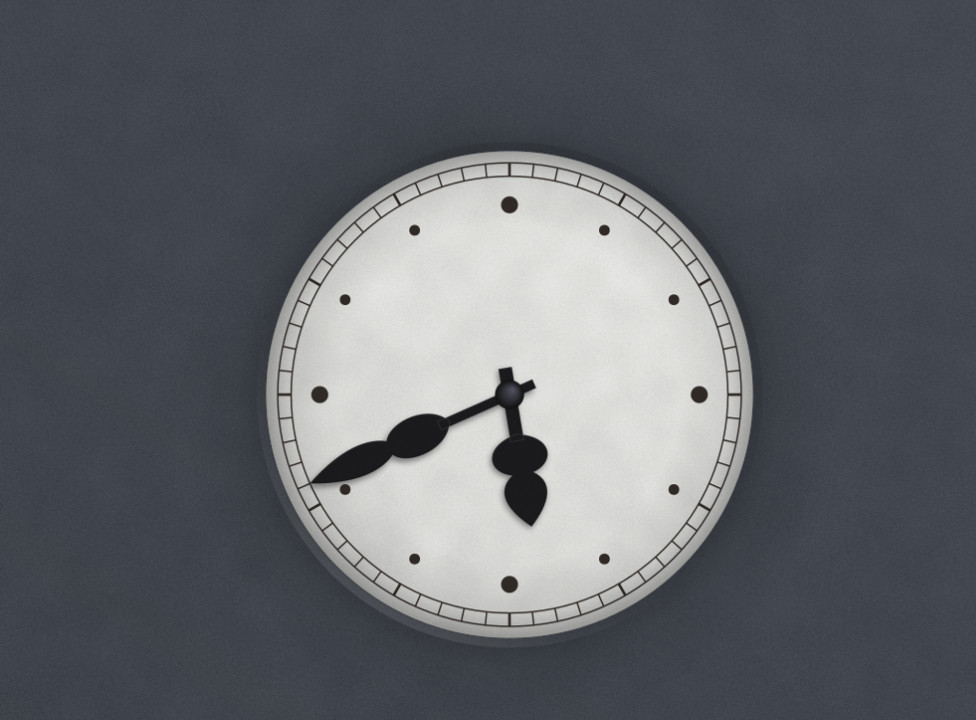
{"hour": 5, "minute": 41}
